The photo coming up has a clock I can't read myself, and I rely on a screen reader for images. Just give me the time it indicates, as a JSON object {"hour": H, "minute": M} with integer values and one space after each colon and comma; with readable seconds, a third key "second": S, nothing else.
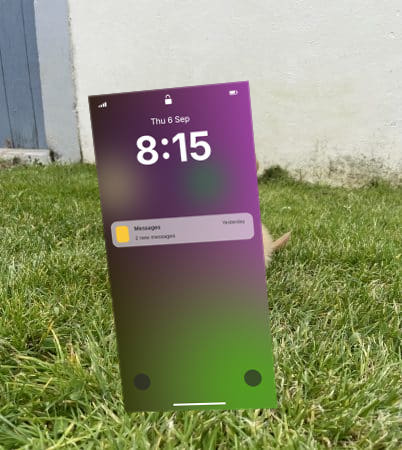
{"hour": 8, "minute": 15}
